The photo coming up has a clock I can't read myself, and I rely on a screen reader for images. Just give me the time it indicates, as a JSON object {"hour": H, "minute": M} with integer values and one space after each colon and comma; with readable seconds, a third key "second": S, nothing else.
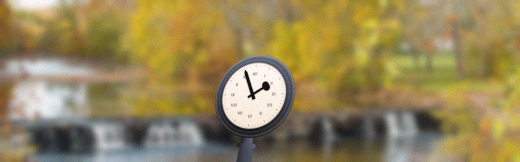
{"hour": 1, "minute": 56}
